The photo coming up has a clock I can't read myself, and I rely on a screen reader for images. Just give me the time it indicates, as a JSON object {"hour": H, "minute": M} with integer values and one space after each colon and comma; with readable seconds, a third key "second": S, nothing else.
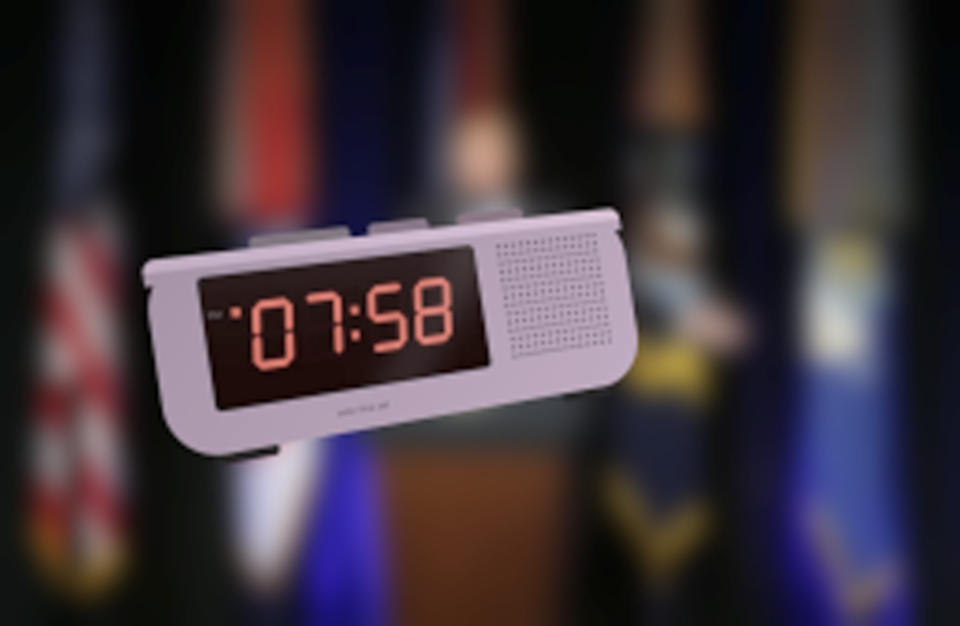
{"hour": 7, "minute": 58}
